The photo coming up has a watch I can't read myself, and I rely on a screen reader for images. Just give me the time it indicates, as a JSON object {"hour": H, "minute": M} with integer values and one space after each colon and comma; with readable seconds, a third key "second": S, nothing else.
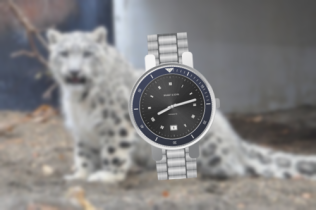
{"hour": 8, "minute": 13}
